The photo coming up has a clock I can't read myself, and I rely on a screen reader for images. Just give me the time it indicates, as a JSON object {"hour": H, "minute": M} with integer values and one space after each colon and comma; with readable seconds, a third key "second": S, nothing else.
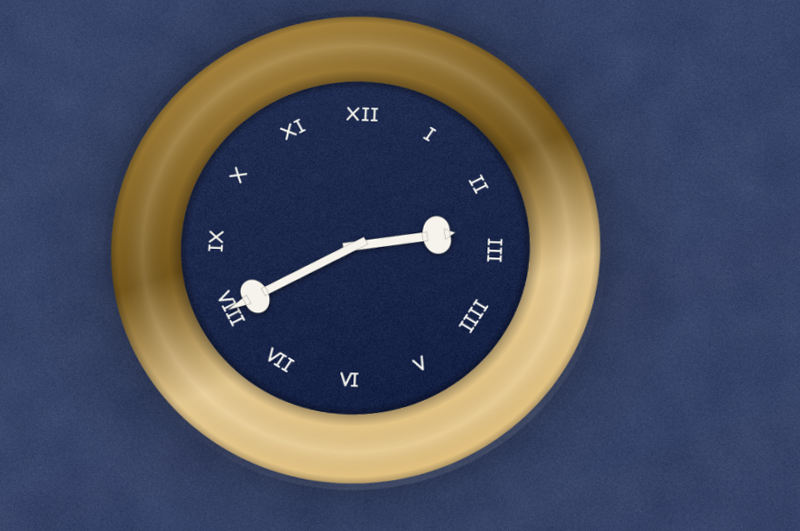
{"hour": 2, "minute": 40}
